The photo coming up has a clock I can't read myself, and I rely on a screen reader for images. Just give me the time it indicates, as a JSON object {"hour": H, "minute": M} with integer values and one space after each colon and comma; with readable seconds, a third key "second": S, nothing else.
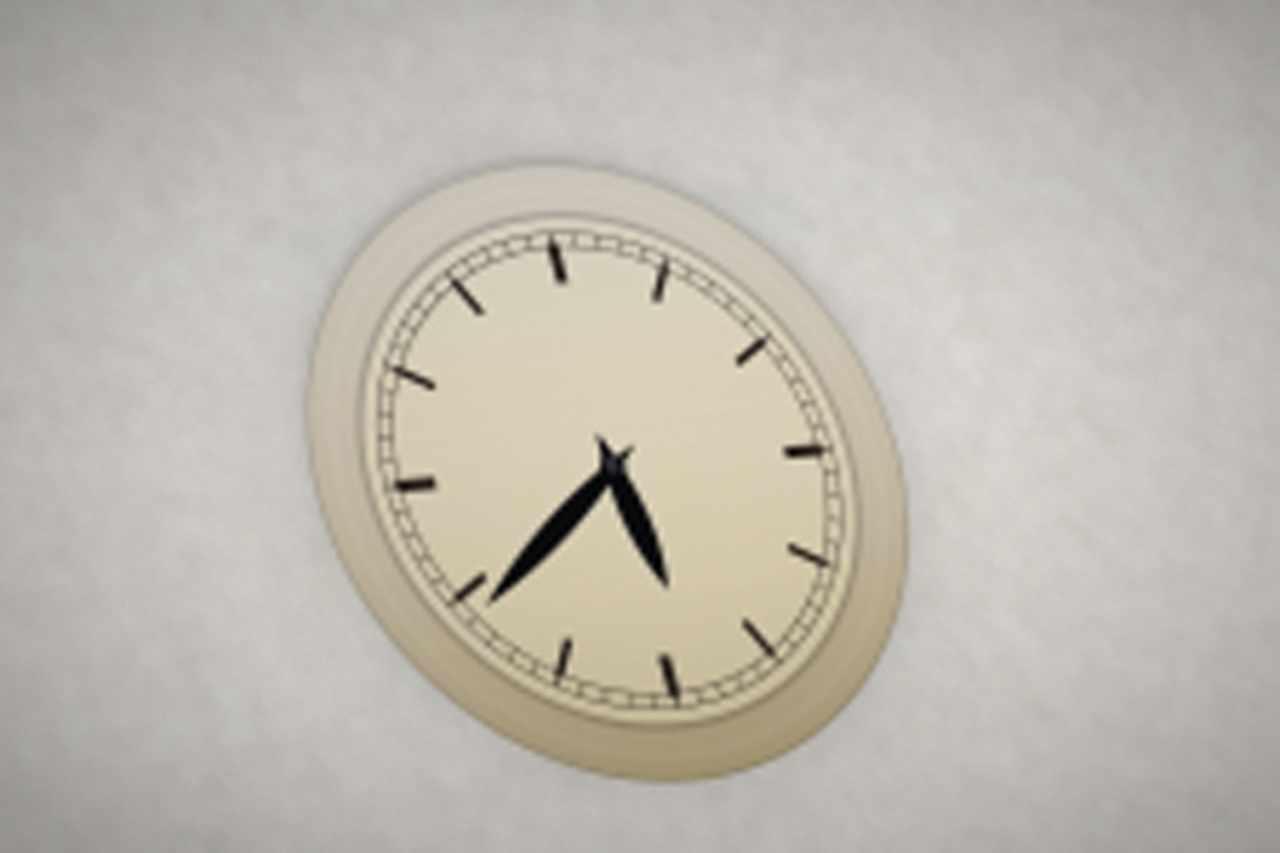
{"hour": 5, "minute": 39}
